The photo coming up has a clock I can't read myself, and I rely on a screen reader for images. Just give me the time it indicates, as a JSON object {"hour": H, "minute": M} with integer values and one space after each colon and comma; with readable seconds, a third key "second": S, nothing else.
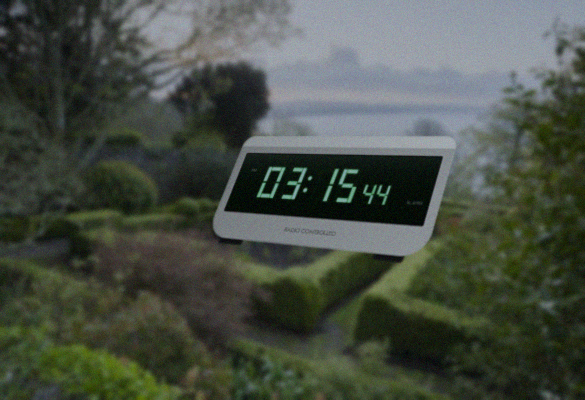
{"hour": 3, "minute": 15, "second": 44}
